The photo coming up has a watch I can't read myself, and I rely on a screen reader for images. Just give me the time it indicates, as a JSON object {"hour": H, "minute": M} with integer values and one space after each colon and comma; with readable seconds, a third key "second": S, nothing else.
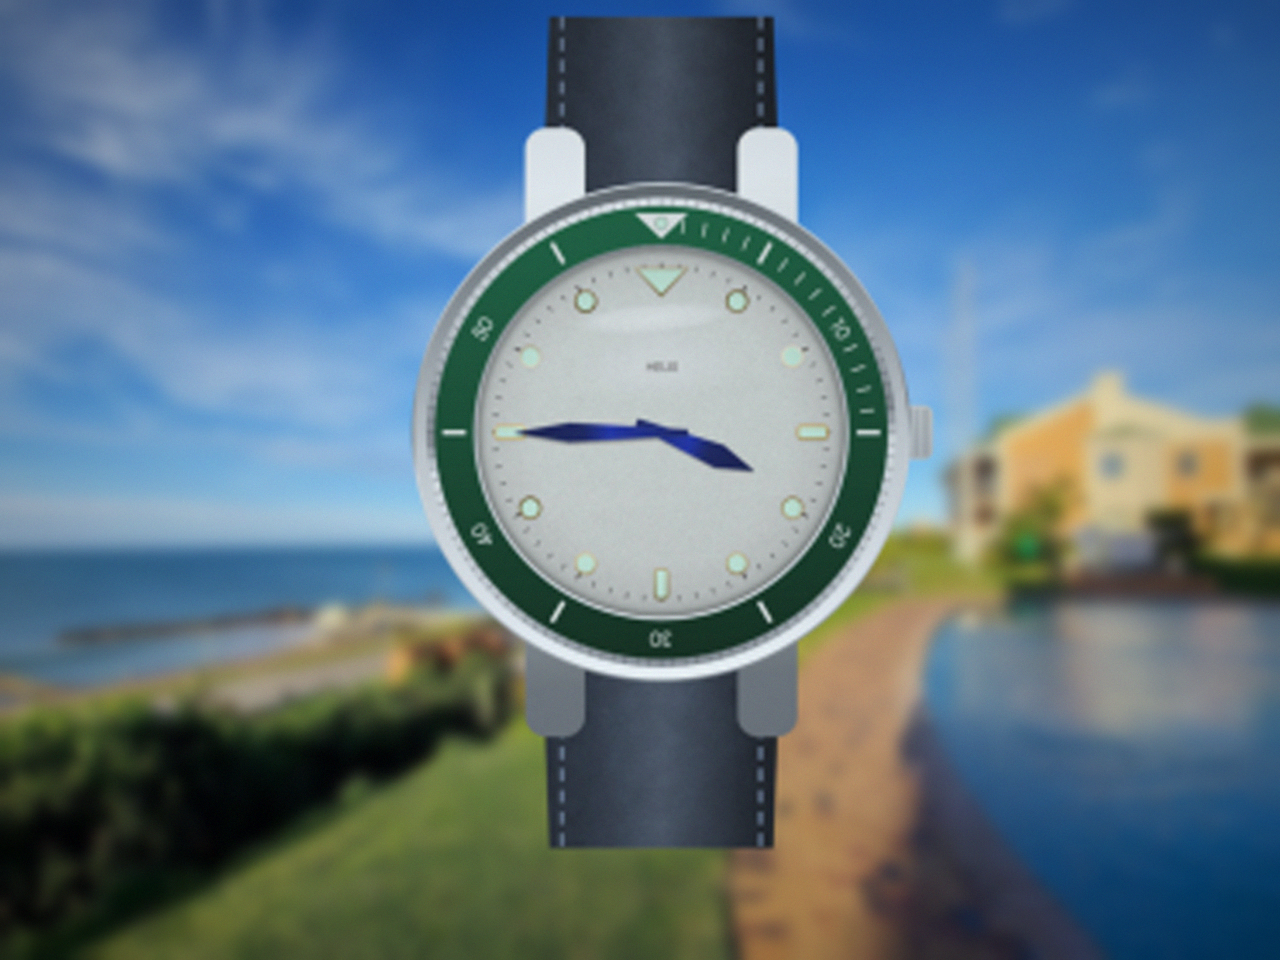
{"hour": 3, "minute": 45}
